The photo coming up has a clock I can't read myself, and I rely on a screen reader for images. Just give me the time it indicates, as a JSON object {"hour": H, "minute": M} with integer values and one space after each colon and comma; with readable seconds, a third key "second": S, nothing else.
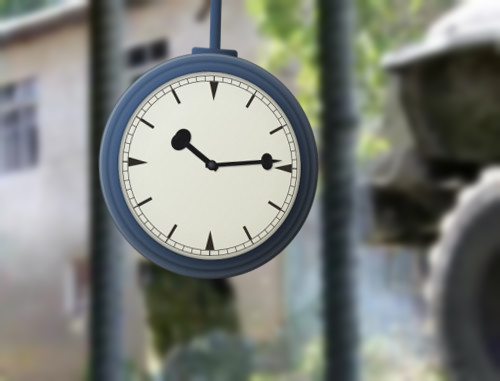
{"hour": 10, "minute": 14}
